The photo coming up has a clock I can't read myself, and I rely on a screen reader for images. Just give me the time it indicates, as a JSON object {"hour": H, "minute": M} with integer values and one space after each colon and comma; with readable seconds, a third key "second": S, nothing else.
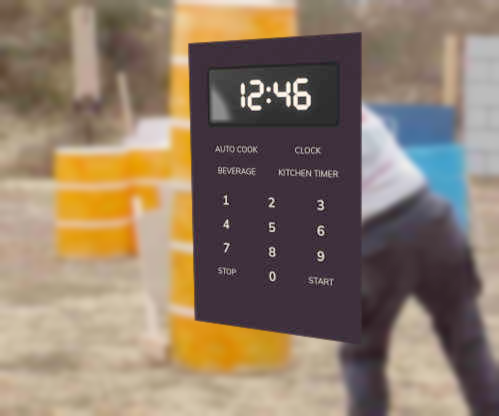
{"hour": 12, "minute": 46}
